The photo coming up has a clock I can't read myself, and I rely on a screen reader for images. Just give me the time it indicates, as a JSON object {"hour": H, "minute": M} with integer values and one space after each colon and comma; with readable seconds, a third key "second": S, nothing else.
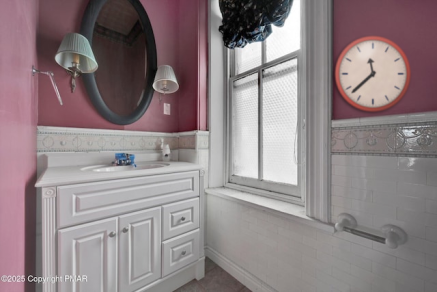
{"hour": 11, "minute": 38}
